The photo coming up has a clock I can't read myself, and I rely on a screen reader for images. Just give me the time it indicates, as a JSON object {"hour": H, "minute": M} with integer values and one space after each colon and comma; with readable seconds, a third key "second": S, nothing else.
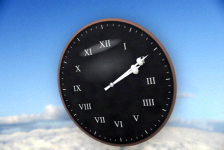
{"hour": 2, "minute": 10}
